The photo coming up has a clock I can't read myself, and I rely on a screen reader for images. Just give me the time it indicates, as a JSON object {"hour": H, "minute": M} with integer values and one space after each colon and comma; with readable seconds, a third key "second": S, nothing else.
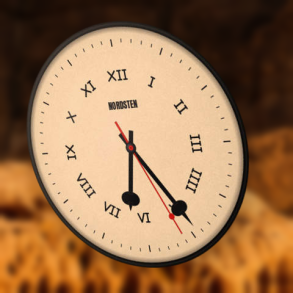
{"hour": 6, "minute": 24, "second": 26}
